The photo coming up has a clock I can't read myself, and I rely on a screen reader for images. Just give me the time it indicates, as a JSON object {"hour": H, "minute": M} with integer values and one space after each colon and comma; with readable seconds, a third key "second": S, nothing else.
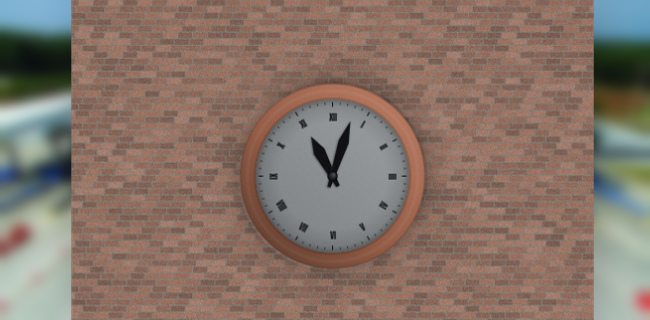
{"hour": 11, "minute": 3}
